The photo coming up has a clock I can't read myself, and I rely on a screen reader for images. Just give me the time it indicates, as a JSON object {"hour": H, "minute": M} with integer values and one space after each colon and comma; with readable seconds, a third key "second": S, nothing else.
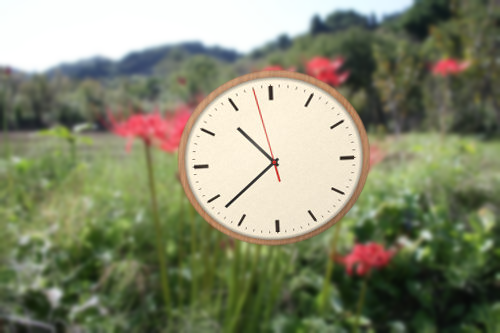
{"hour": 10, "minute": 37, "second": 58}
